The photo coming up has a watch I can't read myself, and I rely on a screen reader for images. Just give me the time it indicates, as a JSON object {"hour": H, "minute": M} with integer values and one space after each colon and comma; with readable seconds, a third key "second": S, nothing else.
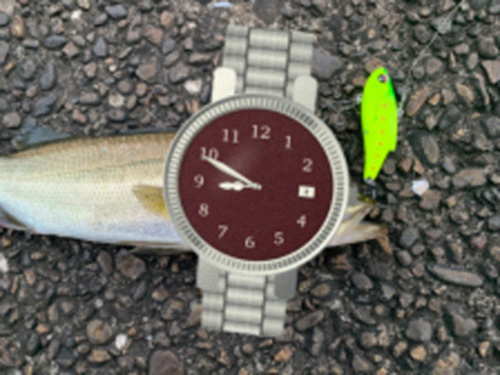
{"hour": 8, "minute": 49}
